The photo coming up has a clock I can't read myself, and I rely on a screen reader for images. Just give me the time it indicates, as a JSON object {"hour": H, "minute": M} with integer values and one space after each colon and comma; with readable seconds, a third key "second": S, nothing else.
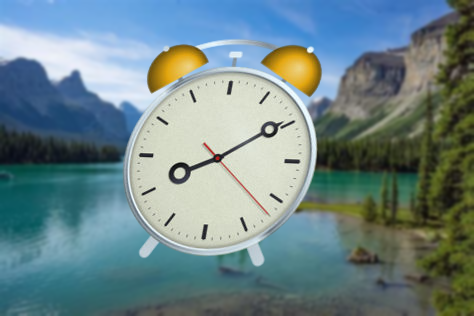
{"hour": 8, "minute": 9, "second": 22}
